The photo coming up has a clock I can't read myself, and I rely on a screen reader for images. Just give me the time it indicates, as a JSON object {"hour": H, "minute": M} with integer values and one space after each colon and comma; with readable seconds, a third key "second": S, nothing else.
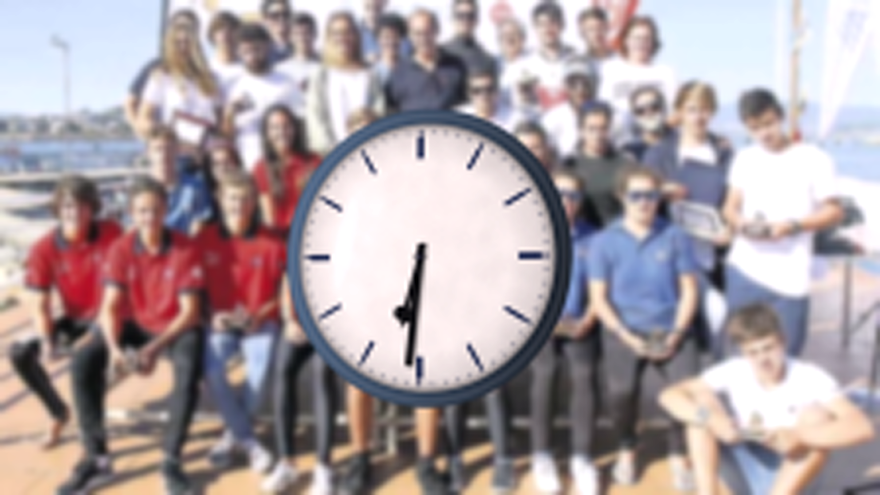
{"hour": 6, "minute": 31}
